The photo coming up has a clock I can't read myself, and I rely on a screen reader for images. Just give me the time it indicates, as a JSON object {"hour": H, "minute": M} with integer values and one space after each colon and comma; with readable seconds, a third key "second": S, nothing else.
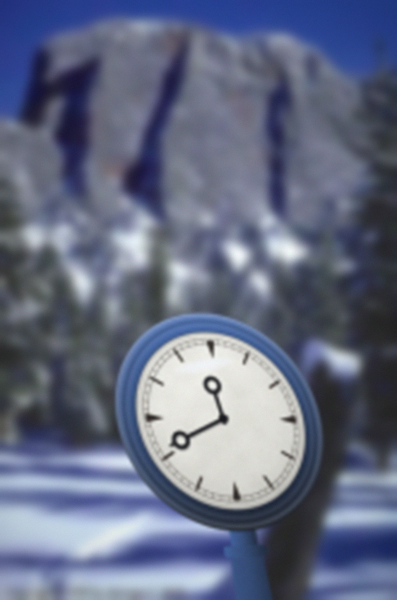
{"hour": 11, "minute": 41}
